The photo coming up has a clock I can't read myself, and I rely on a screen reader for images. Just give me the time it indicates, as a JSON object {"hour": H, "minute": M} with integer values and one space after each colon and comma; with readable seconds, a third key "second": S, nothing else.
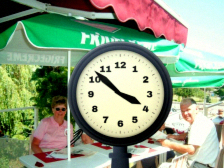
{"hour": 3, "minute": 52}
